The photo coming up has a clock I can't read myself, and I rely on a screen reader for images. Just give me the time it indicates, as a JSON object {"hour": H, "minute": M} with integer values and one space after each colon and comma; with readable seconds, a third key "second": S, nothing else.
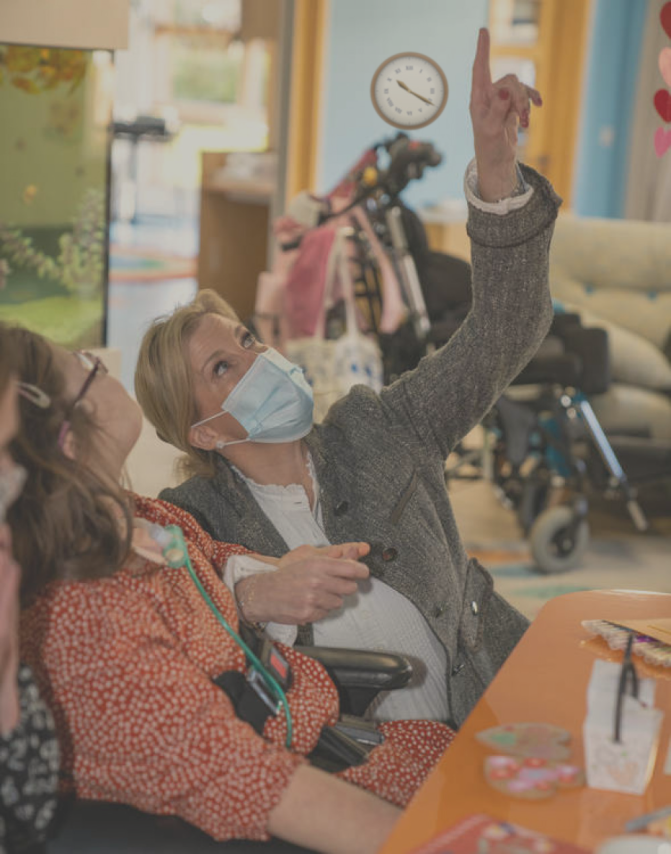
{"hour": 10, "minute": 20}
